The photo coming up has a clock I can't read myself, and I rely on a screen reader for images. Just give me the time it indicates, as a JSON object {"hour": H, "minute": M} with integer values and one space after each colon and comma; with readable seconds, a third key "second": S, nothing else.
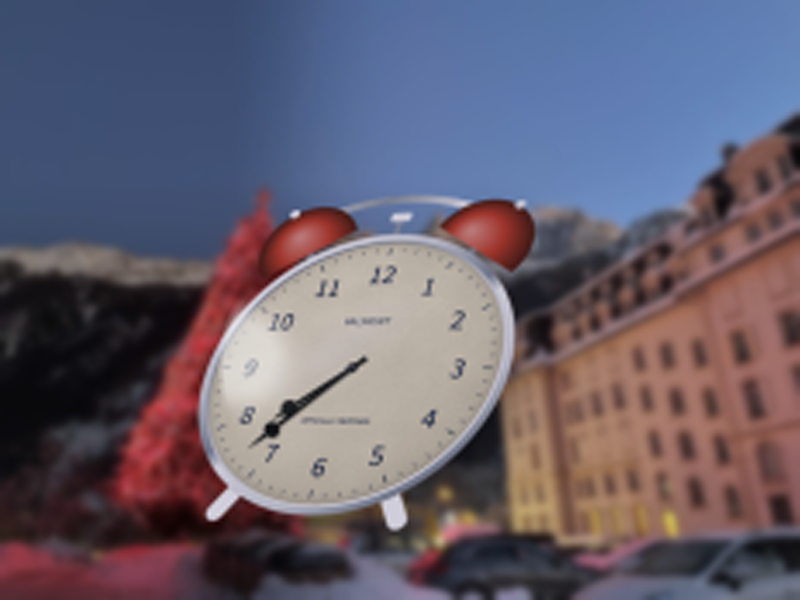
{"hour": 7, "minute": 37}
